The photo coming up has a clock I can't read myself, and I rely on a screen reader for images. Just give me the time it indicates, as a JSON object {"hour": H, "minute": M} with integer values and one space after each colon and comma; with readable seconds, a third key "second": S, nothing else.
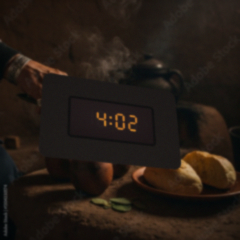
{"hour": 4, "minute": 2}
